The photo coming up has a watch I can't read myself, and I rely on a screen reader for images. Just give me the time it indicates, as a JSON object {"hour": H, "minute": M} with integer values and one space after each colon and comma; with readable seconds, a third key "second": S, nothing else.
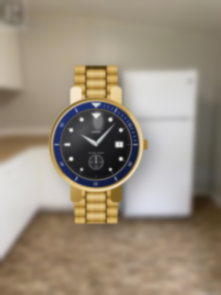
{"hour": 10, "minute": 7}
